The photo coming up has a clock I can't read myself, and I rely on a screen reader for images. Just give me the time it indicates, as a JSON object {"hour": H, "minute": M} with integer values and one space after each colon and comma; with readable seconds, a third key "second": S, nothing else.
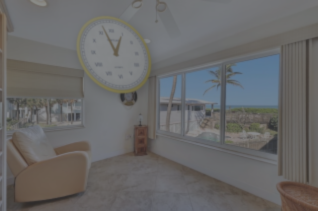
{"hour": 12, "minute": 57}
